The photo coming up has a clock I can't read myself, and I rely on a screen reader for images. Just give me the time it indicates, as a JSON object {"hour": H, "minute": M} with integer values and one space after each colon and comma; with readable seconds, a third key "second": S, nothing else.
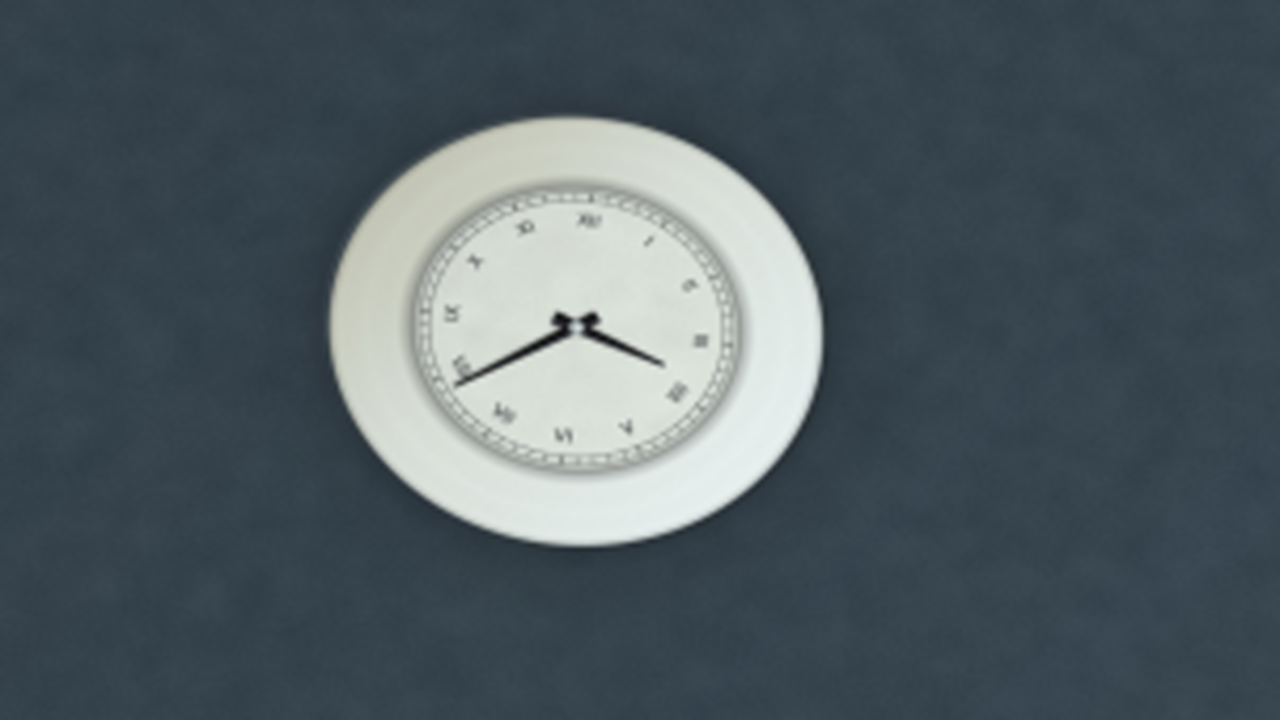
{"hour": 3, "minute": 39}
